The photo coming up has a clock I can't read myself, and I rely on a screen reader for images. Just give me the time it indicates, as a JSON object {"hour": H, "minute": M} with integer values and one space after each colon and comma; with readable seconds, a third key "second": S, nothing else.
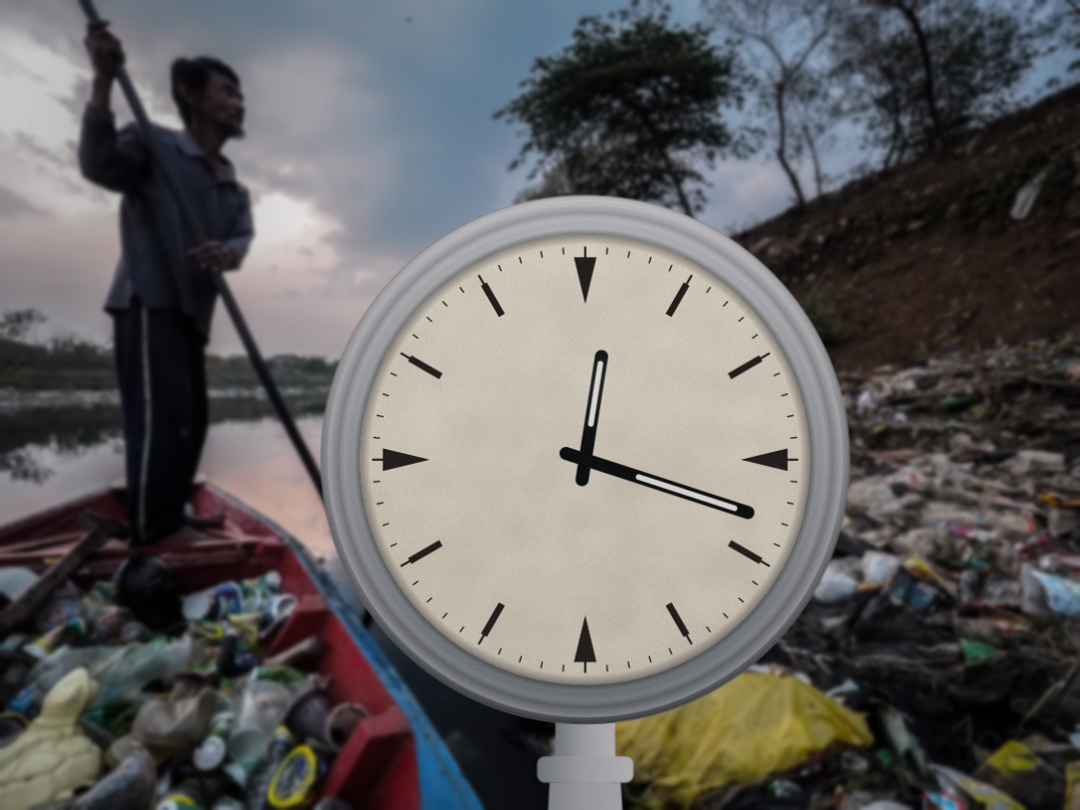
{"hour": 12, "minute": 18}
